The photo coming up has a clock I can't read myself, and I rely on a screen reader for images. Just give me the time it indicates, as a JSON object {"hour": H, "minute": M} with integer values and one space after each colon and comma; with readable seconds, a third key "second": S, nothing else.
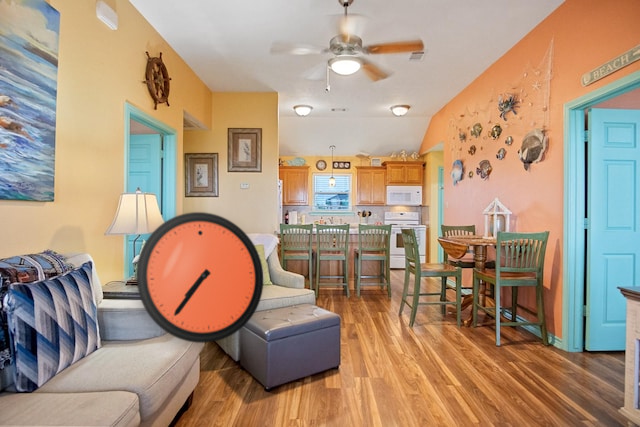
{"hour": 7, "minute": 37}
